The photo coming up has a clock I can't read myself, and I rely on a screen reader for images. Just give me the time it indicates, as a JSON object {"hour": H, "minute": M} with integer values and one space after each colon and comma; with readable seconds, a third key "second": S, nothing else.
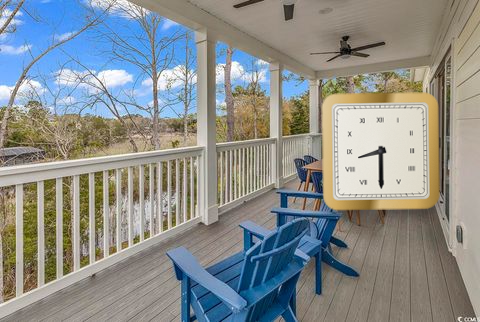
{"hour": 8, "minute": 30}
